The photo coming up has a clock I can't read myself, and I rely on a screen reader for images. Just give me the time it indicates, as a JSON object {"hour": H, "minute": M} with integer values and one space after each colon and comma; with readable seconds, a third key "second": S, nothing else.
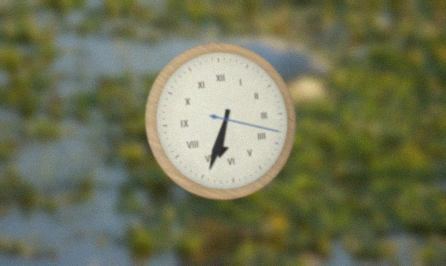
{"hour": 6, "minute": 34, "second": 18}
